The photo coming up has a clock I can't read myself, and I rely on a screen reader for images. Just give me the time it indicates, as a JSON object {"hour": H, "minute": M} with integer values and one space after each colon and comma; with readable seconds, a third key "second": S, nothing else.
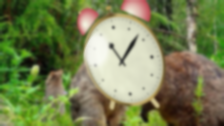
{"hour": 11, "minute": 8}
